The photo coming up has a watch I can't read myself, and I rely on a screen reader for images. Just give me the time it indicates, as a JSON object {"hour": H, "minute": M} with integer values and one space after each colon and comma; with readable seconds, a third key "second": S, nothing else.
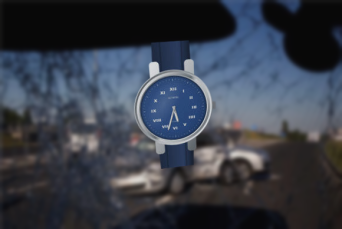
{"hour": 5, "minute": 33}
